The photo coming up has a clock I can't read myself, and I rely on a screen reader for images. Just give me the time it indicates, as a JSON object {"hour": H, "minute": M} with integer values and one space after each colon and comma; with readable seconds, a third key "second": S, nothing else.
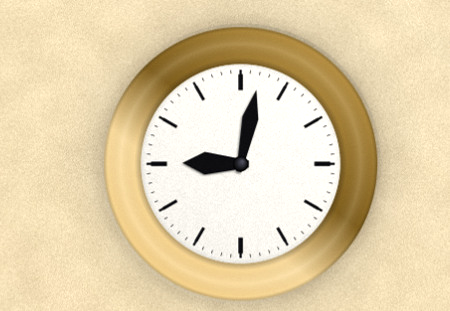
{"hour": 9, "minute": 2}
